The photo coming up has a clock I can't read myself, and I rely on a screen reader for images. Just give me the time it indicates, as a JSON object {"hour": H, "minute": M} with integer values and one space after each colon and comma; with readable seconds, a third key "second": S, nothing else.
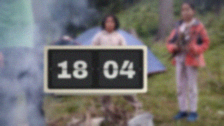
{"hour": 18, "minute": 4}
